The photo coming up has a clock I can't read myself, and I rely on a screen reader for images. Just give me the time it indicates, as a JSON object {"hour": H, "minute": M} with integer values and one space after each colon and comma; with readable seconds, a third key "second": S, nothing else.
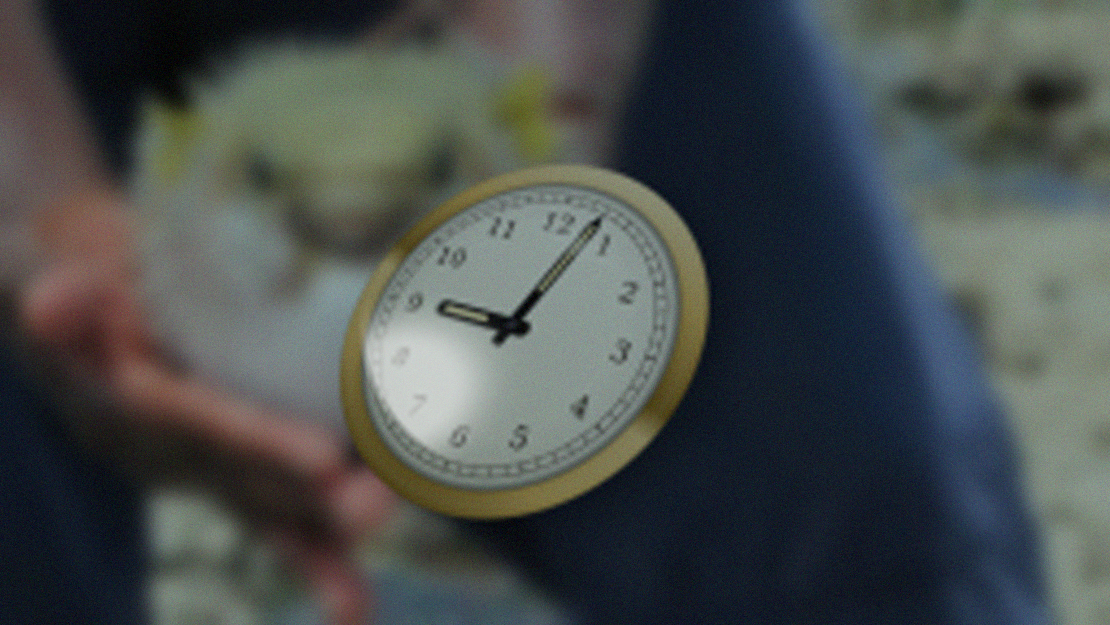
{"hour": 9, "minute": 3}
